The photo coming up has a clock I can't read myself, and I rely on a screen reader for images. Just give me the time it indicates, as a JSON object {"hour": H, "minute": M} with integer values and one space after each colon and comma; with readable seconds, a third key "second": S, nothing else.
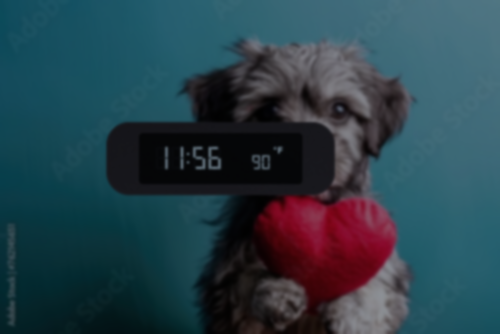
{"hour": 11, "minute": 56}
